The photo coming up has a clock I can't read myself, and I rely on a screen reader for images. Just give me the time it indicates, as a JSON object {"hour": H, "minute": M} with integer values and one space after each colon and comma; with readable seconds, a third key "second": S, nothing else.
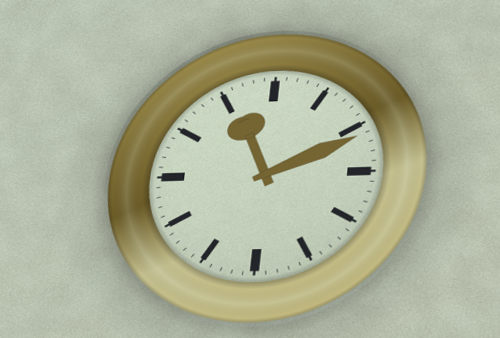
{"hour": 11, "minute": 11}
